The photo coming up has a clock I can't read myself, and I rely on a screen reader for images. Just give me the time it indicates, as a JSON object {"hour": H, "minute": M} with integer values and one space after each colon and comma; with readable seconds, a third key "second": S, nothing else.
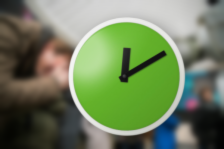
{"hour": 12, "minute": 10}
